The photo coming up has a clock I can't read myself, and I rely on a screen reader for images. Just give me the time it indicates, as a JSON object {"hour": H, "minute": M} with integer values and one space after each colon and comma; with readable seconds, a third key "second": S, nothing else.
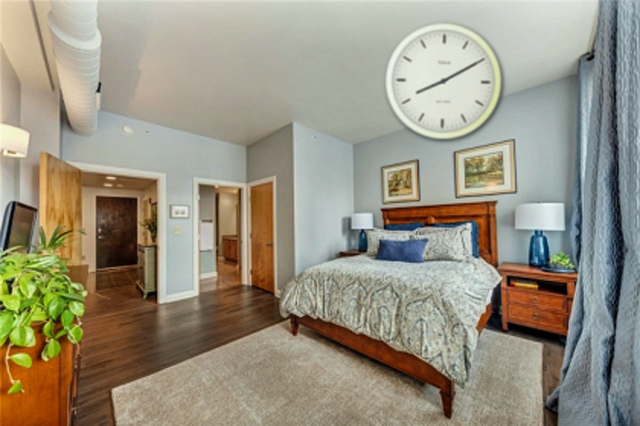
{"hour": 8, "minute": 10}
